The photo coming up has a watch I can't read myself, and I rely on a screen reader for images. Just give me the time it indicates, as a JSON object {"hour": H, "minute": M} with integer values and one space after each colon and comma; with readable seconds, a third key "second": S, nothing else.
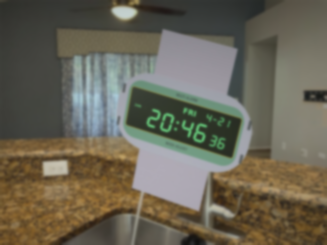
{"hour": 20, "minute": 46}
